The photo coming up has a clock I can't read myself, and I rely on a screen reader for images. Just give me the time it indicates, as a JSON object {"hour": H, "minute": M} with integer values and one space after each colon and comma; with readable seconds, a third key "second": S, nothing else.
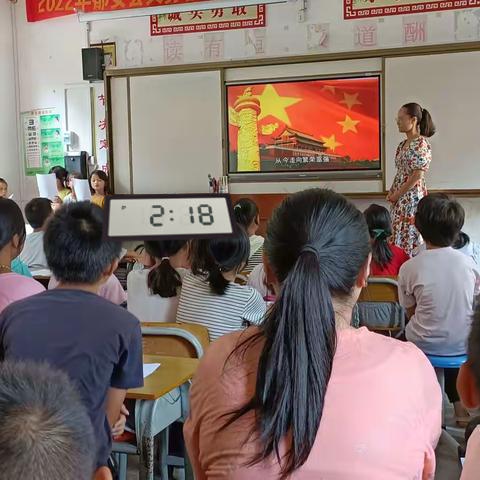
{"hour": 2, "minute": 18}
